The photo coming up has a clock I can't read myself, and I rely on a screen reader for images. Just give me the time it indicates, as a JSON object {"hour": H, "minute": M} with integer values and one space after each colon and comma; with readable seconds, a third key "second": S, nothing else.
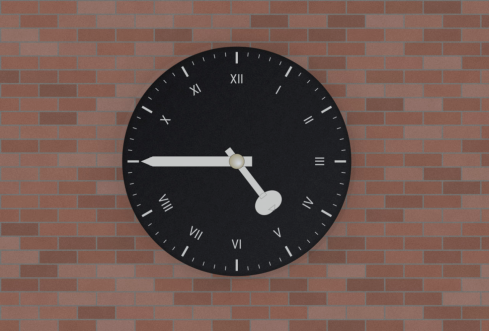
{"hour": 4, "minute": 45}
